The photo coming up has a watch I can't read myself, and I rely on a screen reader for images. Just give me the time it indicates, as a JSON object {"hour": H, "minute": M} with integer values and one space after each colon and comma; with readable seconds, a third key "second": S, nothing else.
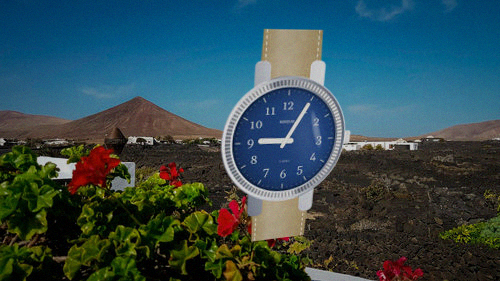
{"hour": 9, "minute": 5}
